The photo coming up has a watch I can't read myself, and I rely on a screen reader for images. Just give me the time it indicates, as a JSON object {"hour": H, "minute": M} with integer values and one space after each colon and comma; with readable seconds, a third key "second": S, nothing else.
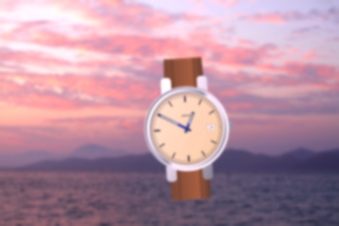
{"hour": 12, "minute": 50}
